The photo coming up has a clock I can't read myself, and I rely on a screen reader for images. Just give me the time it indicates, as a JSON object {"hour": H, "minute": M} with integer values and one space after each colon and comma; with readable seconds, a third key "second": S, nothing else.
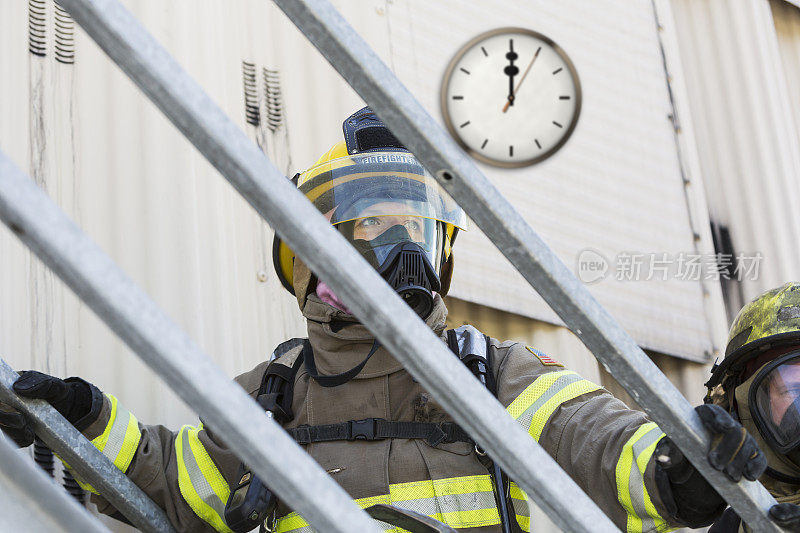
{"hour": 12, "minute": 0, "second": 5}
